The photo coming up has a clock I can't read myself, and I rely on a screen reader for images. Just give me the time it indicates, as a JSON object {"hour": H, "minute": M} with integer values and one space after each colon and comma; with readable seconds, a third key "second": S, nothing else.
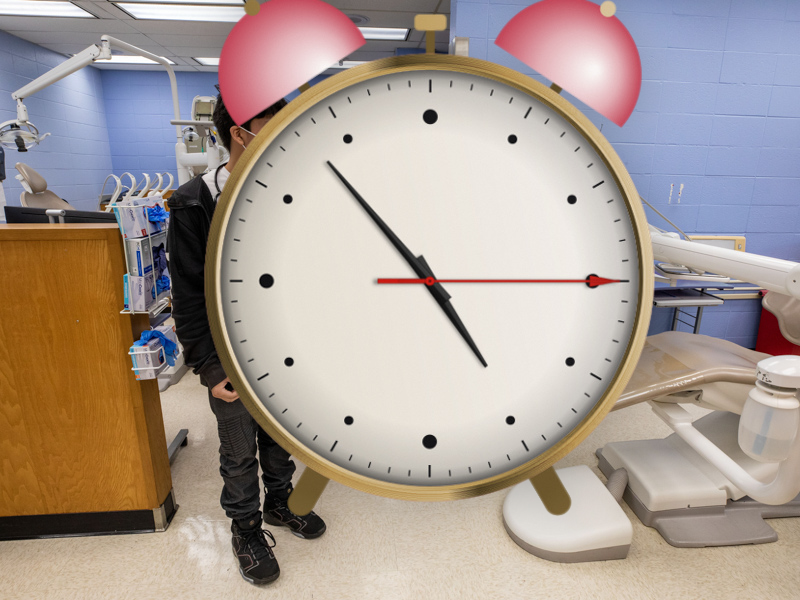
{"hour": 4, "minute": 53, "second": 15}
